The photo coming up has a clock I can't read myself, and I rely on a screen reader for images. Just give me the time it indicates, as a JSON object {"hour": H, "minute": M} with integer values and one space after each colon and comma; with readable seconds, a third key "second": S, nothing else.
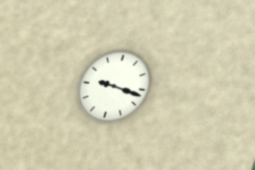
{"hour": 9, "minute": 17}
